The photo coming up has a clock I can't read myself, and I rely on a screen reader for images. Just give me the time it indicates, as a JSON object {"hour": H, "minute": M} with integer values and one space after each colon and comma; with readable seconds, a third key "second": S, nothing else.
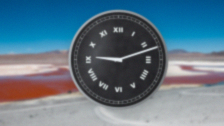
{"hour": 9, "minute": 12}
